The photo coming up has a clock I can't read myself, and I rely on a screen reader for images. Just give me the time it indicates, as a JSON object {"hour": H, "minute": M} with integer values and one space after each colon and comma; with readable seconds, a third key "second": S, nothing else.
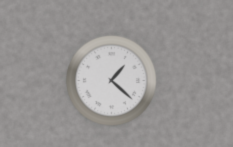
{"hour": 1, "minute": 22}
